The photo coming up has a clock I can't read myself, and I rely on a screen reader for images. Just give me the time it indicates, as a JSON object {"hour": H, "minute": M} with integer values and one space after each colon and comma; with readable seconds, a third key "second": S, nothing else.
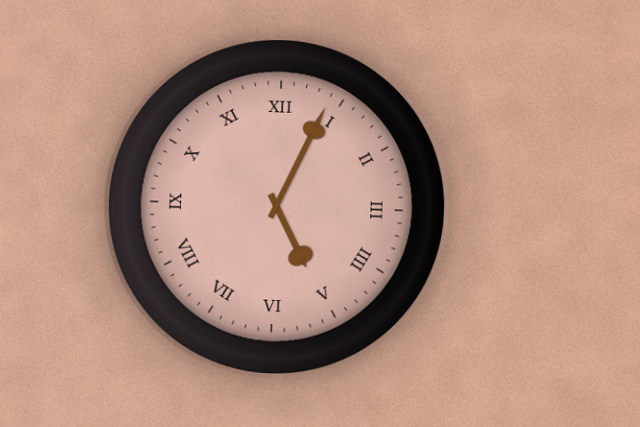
{"hour": 5, "minute": 4}
